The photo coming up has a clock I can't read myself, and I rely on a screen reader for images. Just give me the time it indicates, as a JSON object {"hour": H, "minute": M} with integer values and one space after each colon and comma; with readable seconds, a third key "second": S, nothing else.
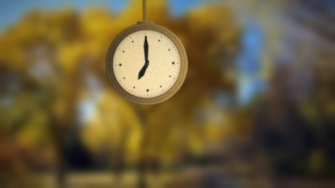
{"hour": 7, "minute": 0}
